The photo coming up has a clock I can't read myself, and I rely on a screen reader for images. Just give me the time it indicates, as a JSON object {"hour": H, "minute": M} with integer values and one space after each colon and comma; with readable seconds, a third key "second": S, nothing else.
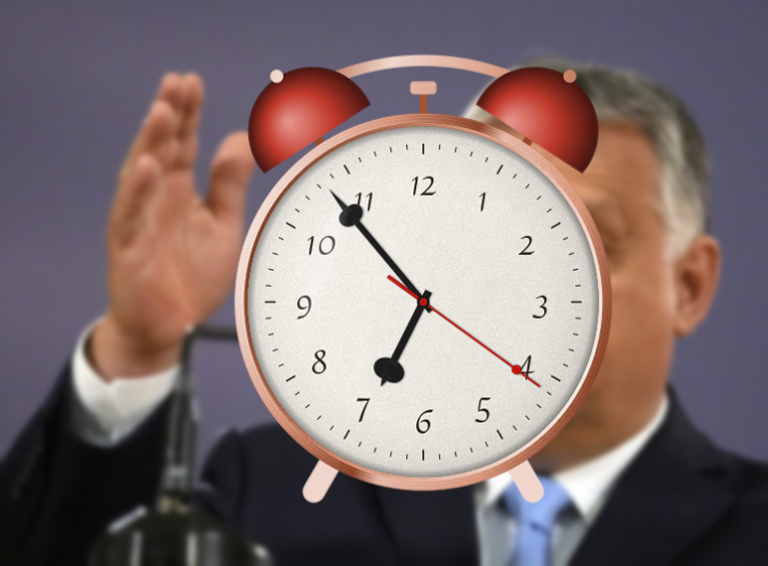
{"hour": 6, "minute": 53, "second": 21}
